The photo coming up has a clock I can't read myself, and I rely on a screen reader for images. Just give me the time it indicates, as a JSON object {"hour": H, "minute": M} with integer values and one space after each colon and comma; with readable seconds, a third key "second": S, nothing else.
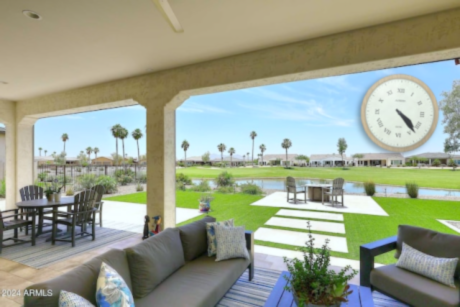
{"hour": 4, "minute": 23}
